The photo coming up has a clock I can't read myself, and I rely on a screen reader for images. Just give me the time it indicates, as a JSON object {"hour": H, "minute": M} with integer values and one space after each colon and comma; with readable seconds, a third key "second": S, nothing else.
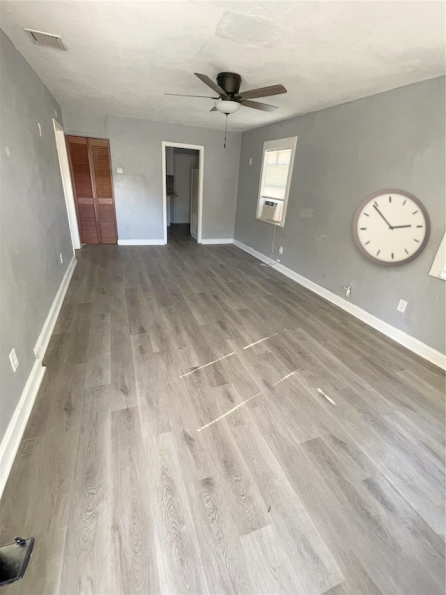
{"hour": 2, "minute": 54}
